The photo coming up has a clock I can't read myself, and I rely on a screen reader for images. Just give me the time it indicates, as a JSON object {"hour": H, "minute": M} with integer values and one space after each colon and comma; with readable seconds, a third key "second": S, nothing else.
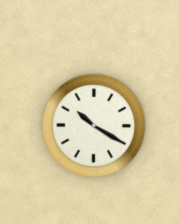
{"hour": 10, "minute": 20}
